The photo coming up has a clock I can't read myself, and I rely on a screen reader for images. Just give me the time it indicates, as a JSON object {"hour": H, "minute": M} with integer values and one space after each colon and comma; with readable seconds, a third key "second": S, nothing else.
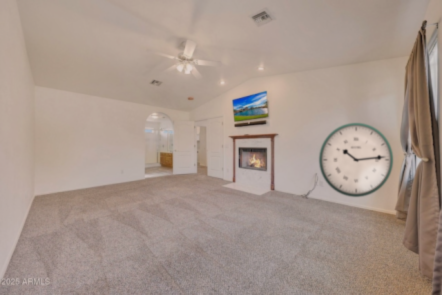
{"hour": 10, "minute": 14}
